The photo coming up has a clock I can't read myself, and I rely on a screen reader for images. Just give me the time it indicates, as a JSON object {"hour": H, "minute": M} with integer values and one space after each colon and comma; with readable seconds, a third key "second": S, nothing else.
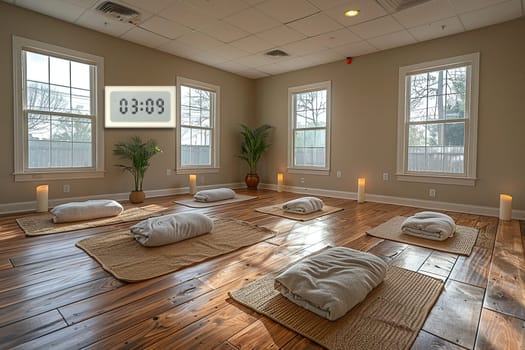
{"hour": 3, "minute": 9}
